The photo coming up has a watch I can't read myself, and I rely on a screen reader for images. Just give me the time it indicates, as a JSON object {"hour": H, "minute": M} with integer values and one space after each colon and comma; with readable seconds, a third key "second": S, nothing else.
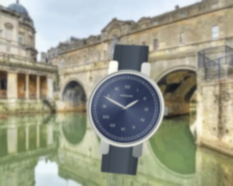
{"hour": 1, "minute": 49}
